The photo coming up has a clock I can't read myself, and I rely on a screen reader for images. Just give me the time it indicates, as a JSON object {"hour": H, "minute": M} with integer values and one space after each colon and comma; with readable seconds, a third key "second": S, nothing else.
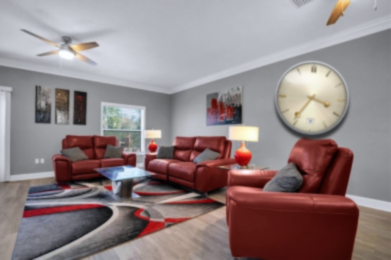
{"hour": 3, "minute": 36}
